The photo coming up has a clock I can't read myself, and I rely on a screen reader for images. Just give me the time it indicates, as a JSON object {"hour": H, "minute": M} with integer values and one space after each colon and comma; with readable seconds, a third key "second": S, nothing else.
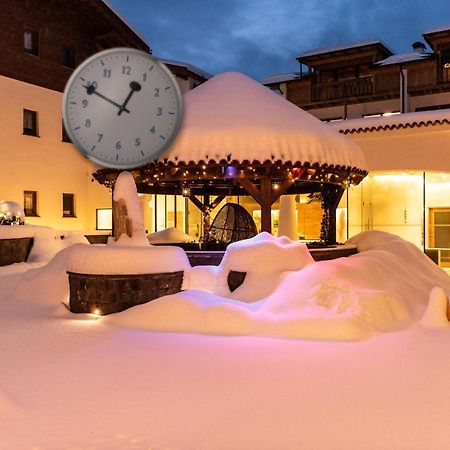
{"hour": 12, "minute": 49}
